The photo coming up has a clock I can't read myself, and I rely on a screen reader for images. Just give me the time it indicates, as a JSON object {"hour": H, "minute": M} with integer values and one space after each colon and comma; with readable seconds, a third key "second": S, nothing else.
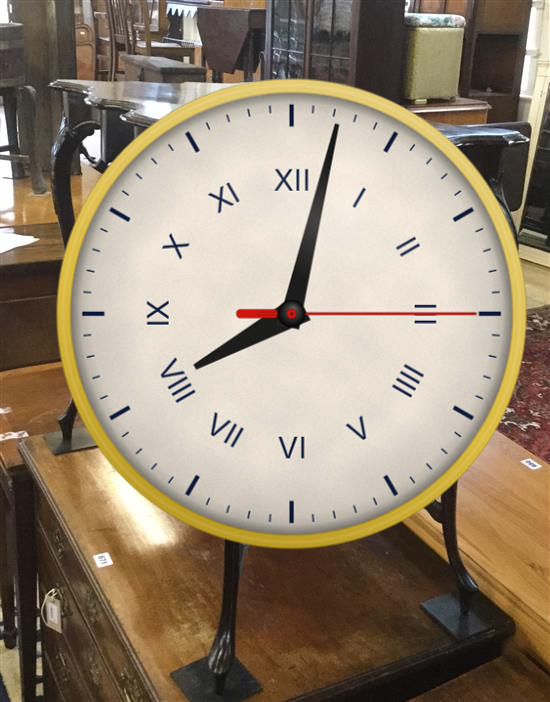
{"hour": 8, "minute": 2, "second": 15}
